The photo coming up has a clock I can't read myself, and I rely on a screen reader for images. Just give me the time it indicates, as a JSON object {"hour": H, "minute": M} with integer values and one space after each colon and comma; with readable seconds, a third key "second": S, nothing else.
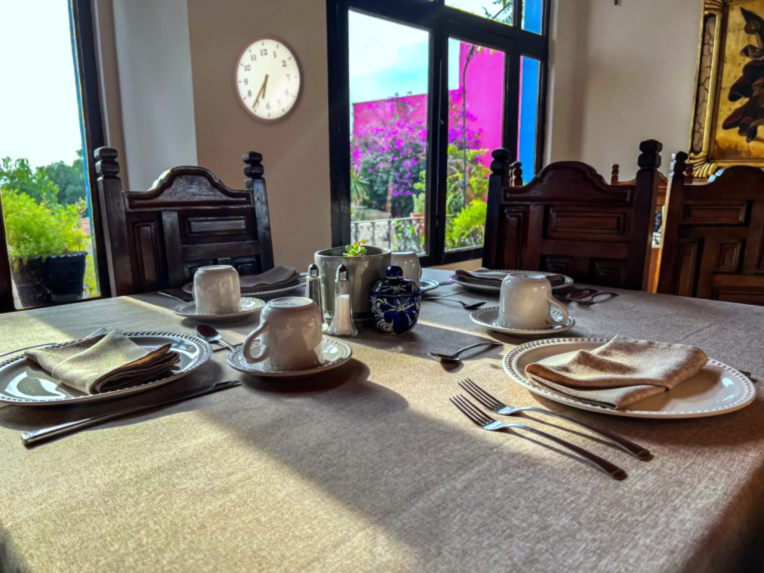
{"hour": 6, "minute": 36}
